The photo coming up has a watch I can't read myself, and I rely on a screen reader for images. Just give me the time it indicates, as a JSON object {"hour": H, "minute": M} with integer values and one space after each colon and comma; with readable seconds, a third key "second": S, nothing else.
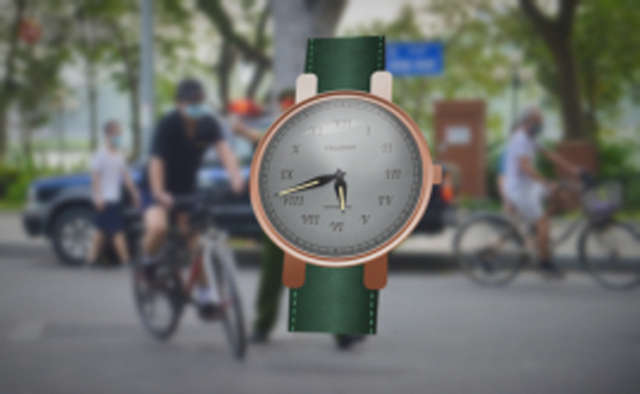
{"hour": 5, "minute": 42}
